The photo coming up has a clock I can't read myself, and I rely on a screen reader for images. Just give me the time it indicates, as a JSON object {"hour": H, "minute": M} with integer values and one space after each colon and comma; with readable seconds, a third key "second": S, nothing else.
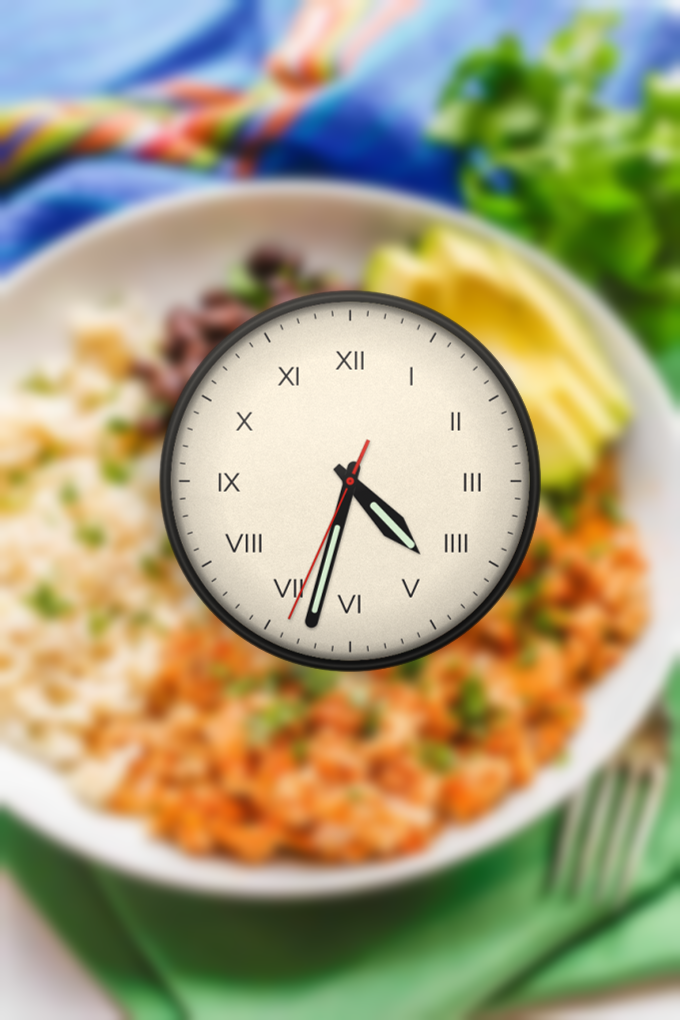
{"hour": 4, "minute": 32, "second": 34}
